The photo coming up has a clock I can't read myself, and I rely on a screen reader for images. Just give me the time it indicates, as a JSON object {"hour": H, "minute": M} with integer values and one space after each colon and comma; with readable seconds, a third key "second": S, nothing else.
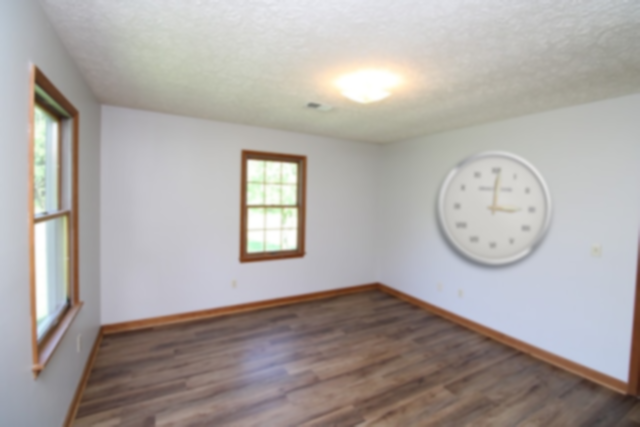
{"hour": 3, "minute": 1}
